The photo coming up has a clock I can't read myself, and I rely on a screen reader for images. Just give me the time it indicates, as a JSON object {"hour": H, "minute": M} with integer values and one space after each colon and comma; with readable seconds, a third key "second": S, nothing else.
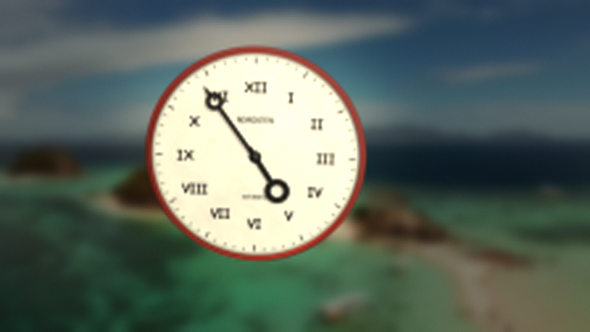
{"hour": 4, "minute": 54}
